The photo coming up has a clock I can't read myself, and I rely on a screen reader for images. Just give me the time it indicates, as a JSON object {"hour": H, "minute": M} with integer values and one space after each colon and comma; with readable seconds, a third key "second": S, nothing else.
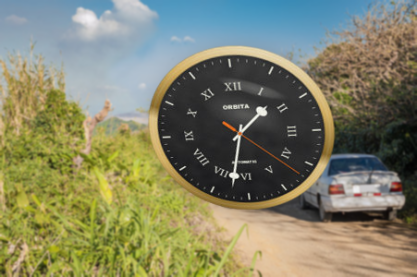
{"hour": 1, "minute": 32, "second": 22}
